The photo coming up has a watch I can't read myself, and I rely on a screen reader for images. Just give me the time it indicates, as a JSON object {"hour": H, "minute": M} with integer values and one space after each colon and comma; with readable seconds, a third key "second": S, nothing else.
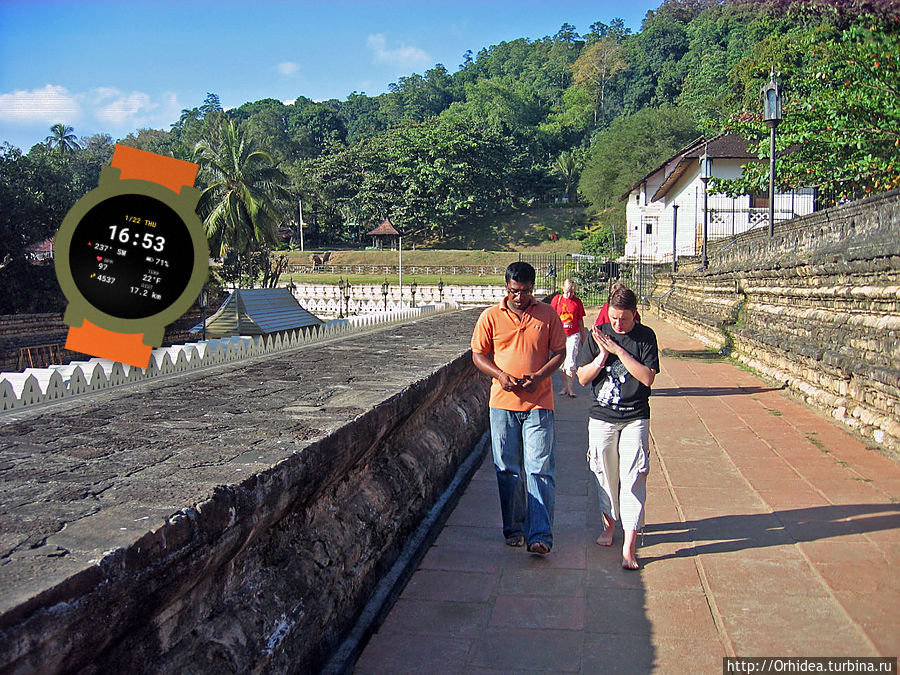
{"hour": 16, "minute": 53}
